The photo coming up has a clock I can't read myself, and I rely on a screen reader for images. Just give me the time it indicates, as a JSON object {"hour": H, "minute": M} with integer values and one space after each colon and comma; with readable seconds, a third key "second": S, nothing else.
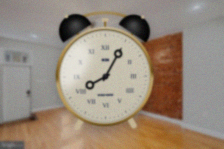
{"hour": 8, "minute": 5}
